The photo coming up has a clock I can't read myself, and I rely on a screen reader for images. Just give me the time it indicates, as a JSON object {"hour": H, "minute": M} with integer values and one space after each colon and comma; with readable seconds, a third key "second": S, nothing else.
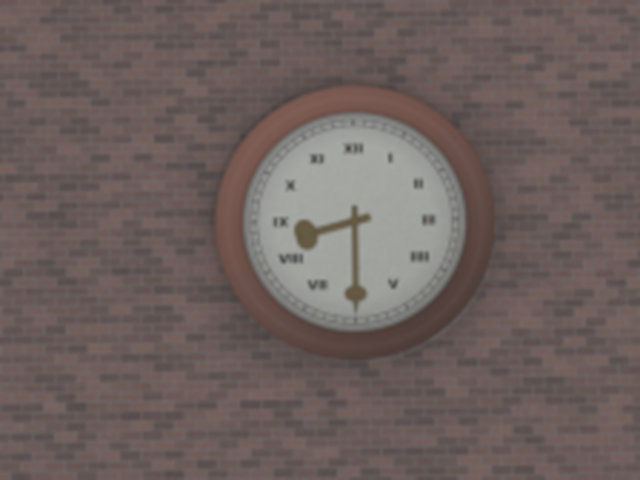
{"hour": 8, "minute": 30}
